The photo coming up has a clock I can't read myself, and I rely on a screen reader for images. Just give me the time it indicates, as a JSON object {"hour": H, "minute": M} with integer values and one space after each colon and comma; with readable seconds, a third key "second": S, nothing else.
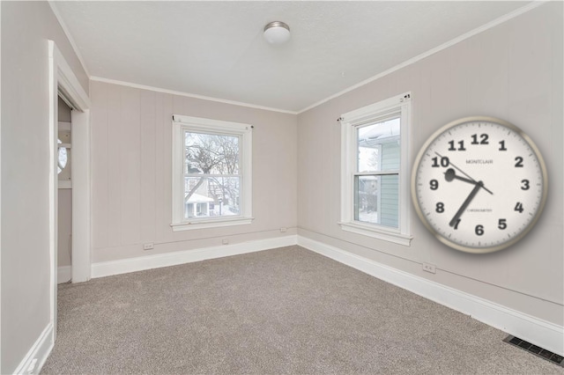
{"hour": 9, "minute": 35, "second": 51}
